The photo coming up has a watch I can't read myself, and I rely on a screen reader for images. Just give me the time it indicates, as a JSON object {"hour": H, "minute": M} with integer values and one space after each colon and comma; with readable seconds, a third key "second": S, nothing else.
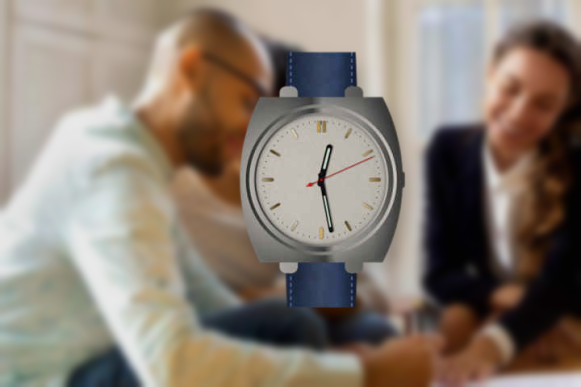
{"hour": 12, "minute": 28, "second": 11}
